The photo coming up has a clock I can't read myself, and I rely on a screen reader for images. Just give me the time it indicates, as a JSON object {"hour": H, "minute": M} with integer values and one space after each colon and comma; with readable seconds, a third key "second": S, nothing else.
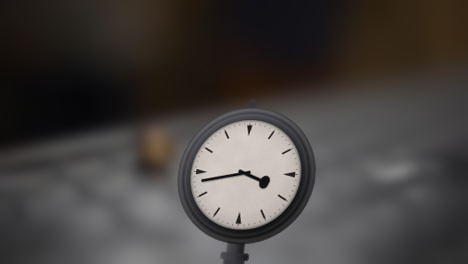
{"hour": 3, "minute": 43}
